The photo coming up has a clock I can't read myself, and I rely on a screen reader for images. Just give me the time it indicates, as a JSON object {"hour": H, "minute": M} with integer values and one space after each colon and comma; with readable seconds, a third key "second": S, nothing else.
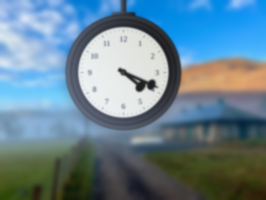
{"hour": 4, "minute": 19}
